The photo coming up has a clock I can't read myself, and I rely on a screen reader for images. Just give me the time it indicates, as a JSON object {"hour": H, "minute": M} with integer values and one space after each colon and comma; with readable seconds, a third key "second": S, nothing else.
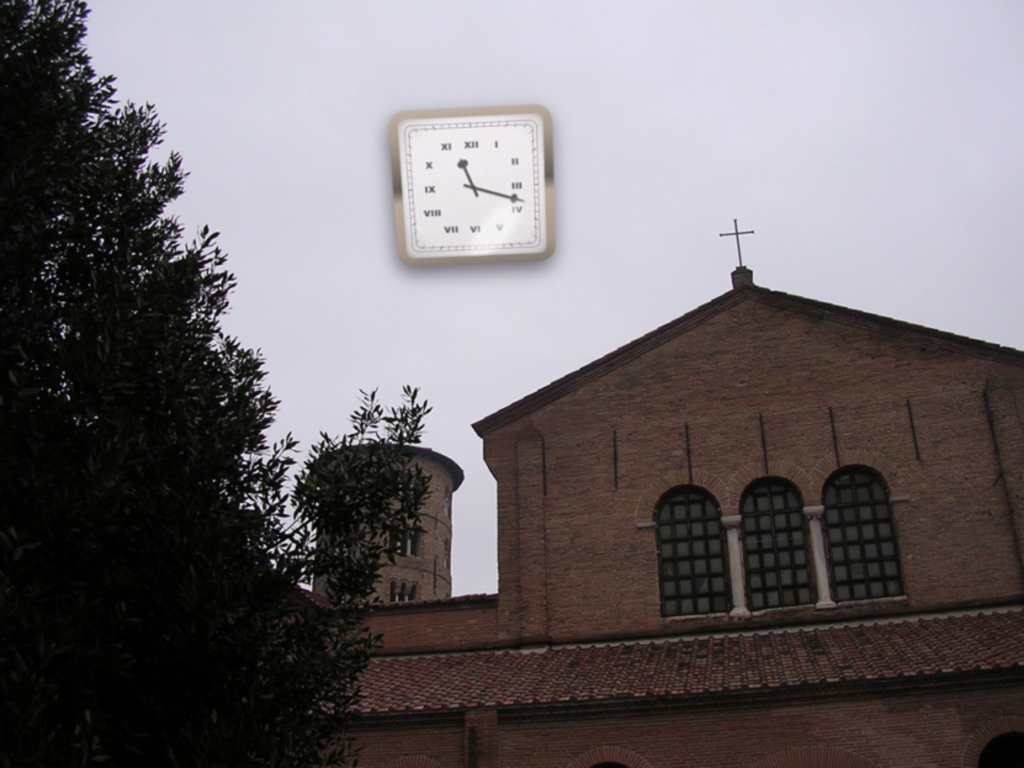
{"hour": 11, "minute": 18}
